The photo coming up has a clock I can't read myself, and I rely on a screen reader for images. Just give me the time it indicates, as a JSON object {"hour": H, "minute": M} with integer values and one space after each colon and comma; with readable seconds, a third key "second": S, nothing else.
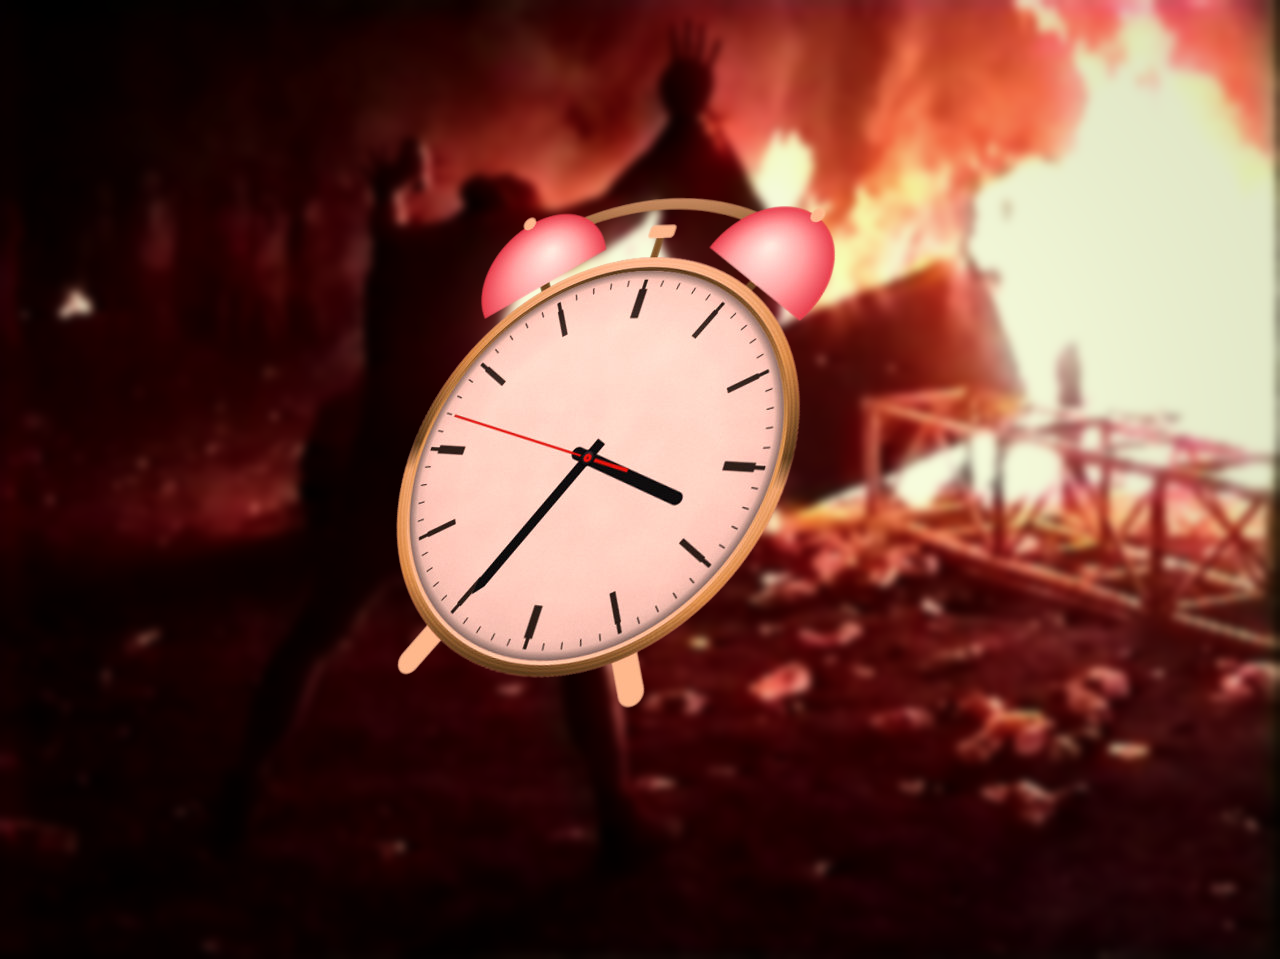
{"hour": 3, "minute": 34, "second": 47}
